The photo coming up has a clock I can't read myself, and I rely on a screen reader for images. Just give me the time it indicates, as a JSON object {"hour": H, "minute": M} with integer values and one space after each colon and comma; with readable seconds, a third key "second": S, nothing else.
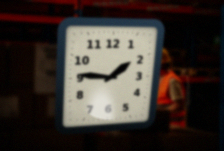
{"hour": 1, "minute": 46}
